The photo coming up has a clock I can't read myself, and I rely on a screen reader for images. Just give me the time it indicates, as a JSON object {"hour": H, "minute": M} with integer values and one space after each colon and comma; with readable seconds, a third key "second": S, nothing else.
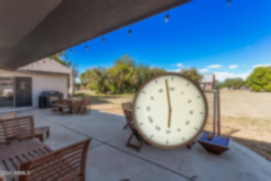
{"hour": 5, "minute": 58}
